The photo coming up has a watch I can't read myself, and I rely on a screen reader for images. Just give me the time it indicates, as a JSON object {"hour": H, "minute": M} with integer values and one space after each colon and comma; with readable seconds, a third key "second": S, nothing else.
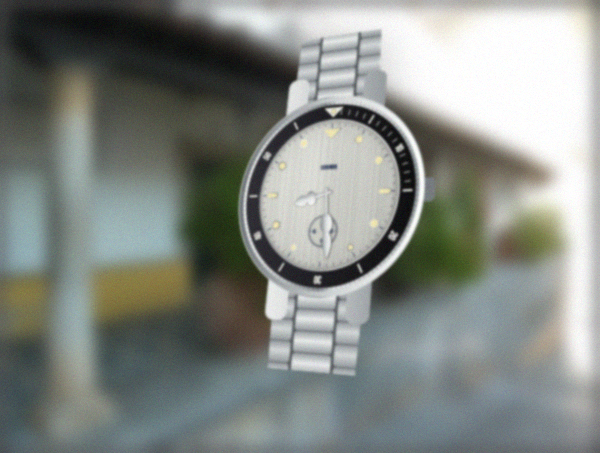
{"hour": 8, "minute": 29}
